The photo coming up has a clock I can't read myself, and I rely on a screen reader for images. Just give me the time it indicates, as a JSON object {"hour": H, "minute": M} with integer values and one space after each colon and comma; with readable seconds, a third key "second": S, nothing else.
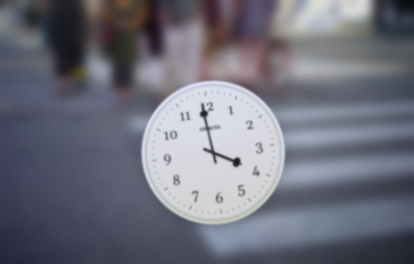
{"hour": 3, "minute": 59}
